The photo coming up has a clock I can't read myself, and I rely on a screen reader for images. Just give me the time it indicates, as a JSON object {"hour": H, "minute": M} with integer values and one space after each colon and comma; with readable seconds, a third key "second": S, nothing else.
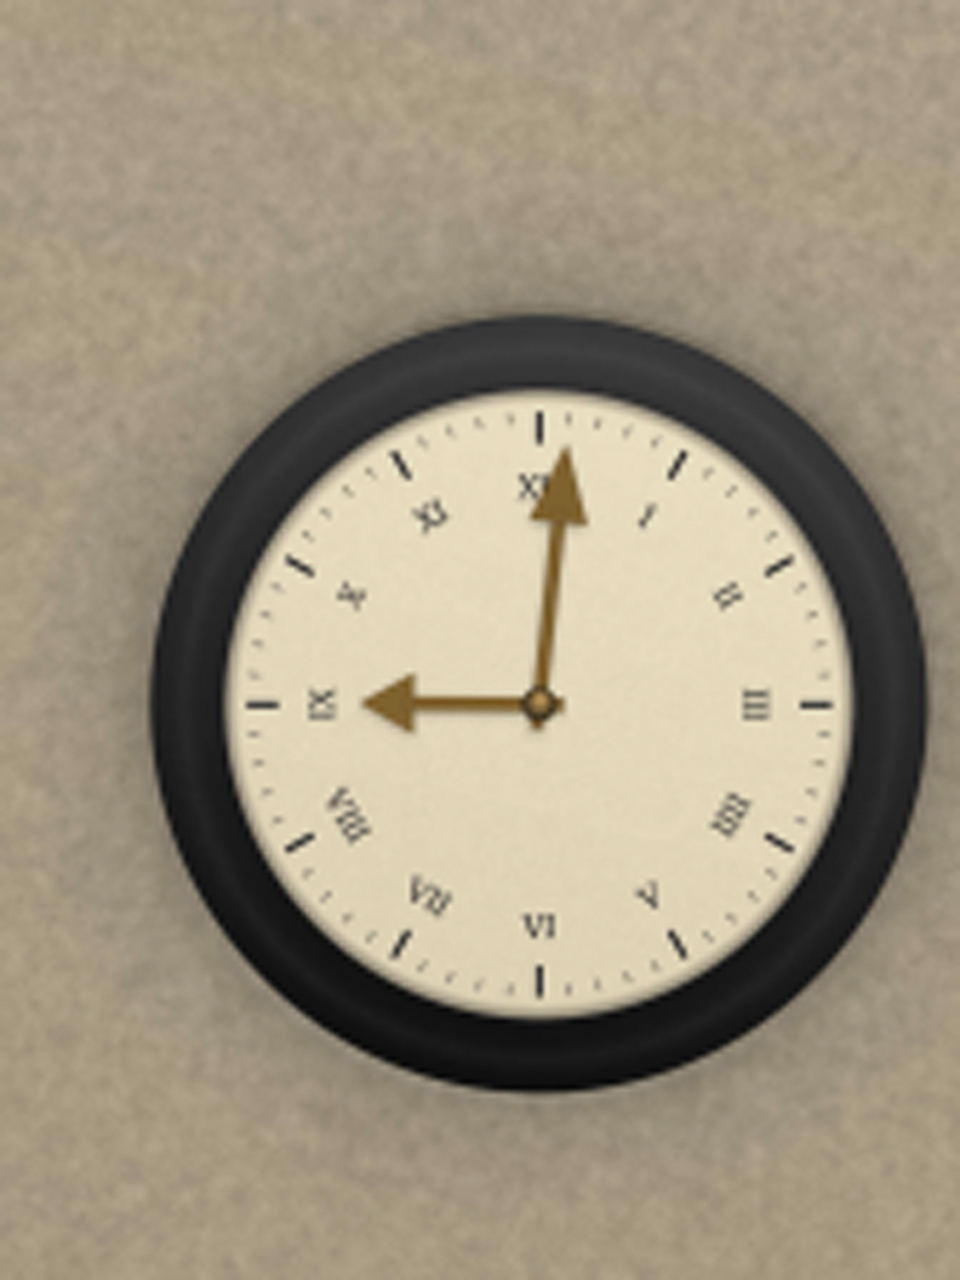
{"hour": 9, "minute": 1}
